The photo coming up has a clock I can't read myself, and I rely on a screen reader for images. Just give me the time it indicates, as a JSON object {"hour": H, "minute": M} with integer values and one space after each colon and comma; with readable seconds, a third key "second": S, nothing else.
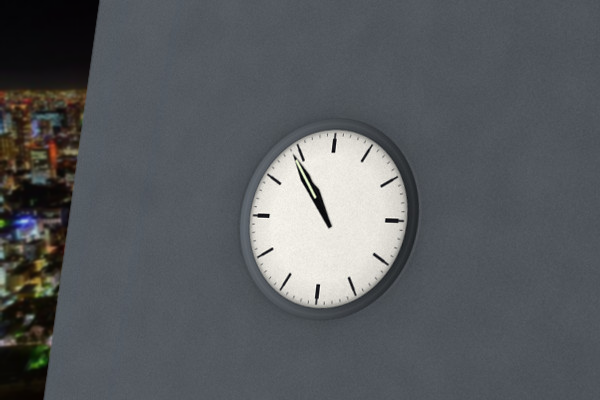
{"hour": 10, "minute": 54}
